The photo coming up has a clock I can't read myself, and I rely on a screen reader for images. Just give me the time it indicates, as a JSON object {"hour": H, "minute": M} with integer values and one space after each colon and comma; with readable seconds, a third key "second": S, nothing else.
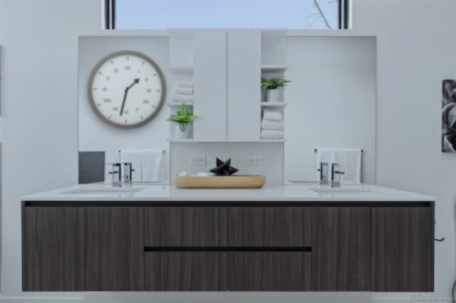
{"hour": 1, "minute": 32}
